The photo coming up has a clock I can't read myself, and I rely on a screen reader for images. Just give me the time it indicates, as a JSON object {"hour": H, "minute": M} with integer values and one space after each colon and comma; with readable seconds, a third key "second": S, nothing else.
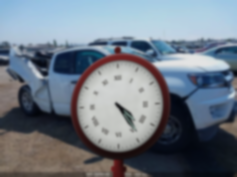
{"hour": 4, "minute": 24}
